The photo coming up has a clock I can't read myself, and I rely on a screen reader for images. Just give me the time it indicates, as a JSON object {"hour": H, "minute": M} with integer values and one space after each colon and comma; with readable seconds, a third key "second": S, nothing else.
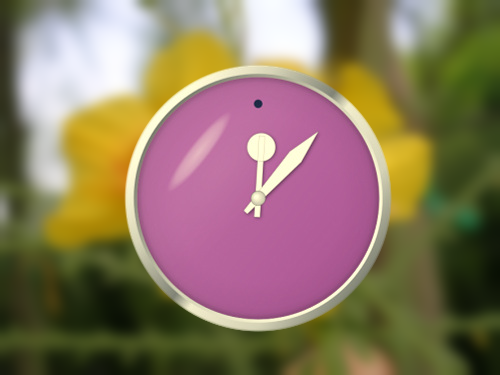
{"hour": 12, "minute": 7}
